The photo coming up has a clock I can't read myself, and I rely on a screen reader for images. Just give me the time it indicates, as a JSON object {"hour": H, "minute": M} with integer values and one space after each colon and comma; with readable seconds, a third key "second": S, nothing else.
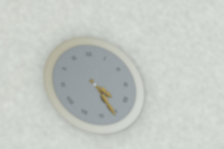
{"hour": 4, "minute": 26}
